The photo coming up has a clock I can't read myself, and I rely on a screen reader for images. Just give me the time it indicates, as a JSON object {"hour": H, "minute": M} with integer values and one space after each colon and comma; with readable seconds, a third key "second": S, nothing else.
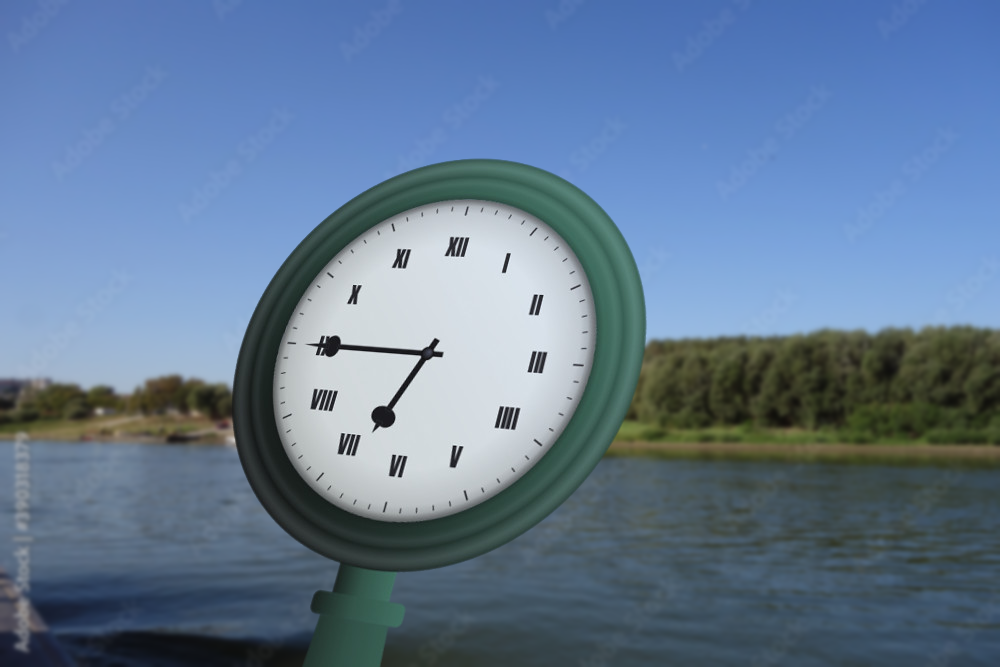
{"hour": 6, "minute": 45}
